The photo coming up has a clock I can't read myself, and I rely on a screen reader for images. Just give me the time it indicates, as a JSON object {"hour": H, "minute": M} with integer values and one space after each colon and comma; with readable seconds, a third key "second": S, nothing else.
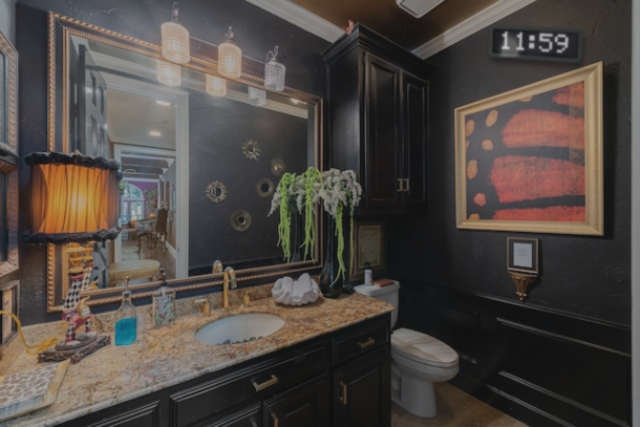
{"hour": 11, "minute": 59}
